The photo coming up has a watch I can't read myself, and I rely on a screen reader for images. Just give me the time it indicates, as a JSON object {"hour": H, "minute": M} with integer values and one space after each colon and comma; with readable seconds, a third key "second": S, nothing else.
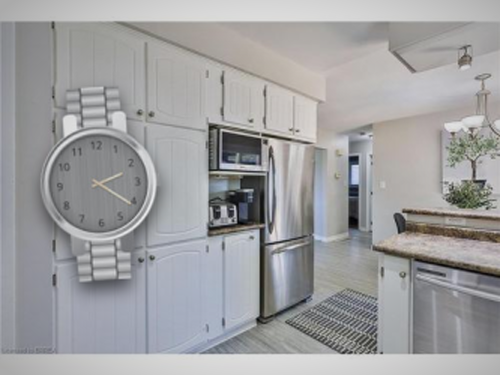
{"hour": 2, "minute": 21}
